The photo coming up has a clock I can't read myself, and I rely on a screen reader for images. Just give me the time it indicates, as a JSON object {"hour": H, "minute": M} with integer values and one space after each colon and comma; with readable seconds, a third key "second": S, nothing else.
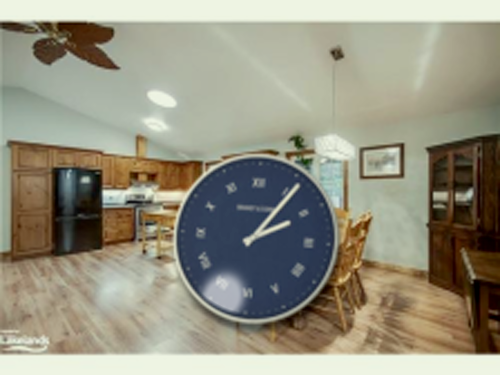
{"hour": 2, "minute": 6}
